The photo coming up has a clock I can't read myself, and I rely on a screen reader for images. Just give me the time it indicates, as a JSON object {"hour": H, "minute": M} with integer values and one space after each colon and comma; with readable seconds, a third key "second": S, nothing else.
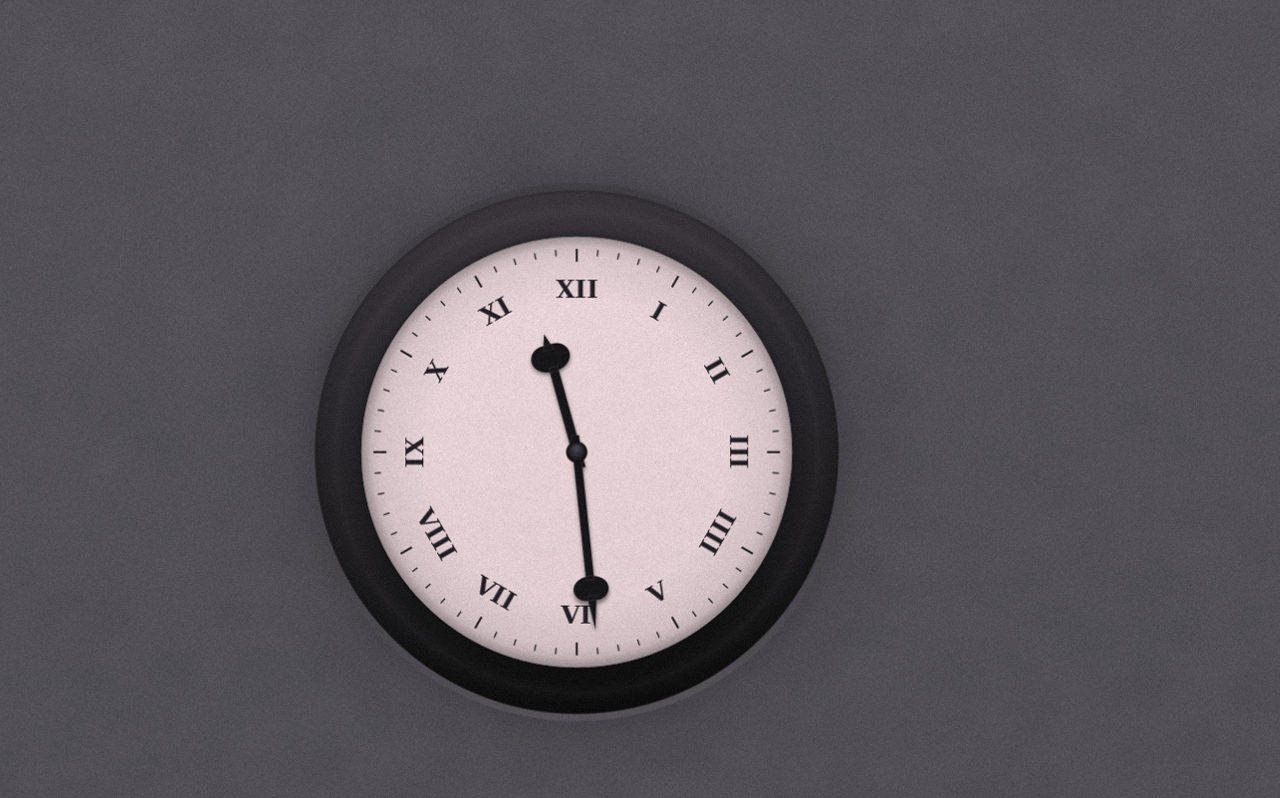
{"hour": 11, "minute": 29}
